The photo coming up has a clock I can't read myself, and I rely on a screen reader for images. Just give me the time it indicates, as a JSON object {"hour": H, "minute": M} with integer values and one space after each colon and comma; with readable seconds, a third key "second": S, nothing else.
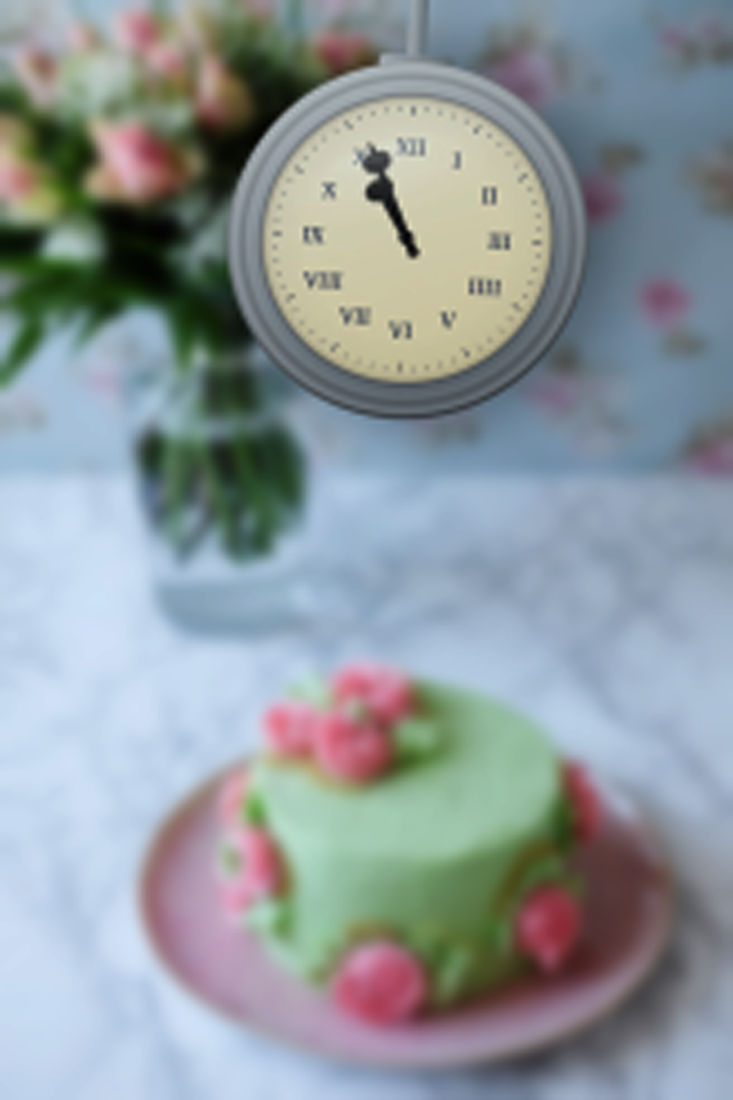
{"hour": 10, "minute": 56}
